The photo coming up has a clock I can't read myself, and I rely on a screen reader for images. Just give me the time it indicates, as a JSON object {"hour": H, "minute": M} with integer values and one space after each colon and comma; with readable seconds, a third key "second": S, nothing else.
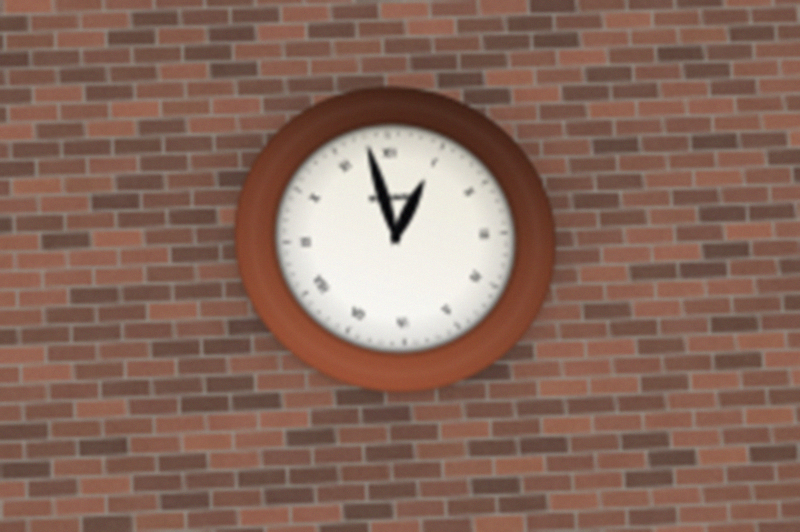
{"hour": 12, "minute": 58}
